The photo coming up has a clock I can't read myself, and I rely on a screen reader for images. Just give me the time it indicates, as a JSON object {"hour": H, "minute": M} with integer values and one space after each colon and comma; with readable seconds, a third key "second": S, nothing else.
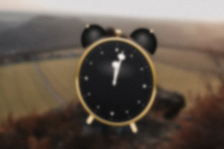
{"hour": 12, "minute": 2}
